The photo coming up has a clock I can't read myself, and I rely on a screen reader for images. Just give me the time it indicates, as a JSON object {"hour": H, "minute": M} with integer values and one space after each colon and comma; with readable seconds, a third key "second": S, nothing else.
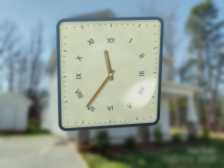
{"hour": 11, "minute": 36}
